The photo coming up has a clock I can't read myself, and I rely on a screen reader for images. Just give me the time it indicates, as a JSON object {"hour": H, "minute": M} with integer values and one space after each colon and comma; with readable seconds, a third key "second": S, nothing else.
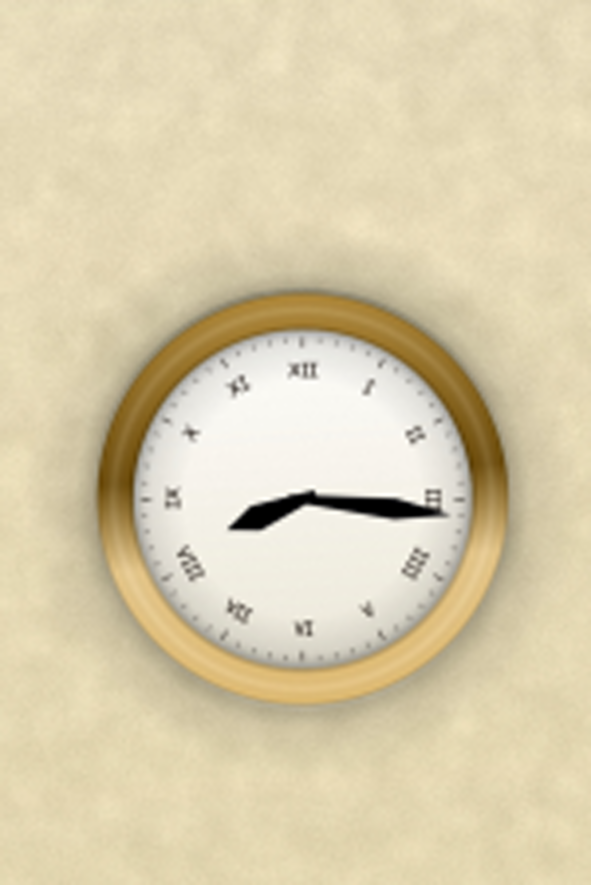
{"hour": 8, "minute": 16}
